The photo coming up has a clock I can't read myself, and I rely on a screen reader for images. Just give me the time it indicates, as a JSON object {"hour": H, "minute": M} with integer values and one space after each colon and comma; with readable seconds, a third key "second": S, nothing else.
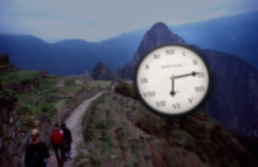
{"hour": 6, "minute": 14}
